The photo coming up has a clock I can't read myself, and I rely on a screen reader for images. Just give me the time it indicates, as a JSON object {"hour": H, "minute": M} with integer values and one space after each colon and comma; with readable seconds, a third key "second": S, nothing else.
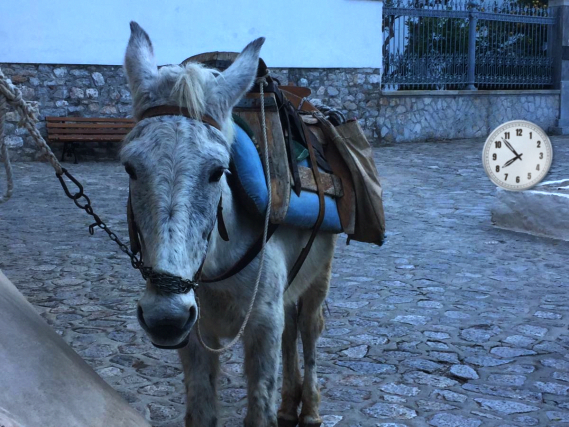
{"hour": 7, "minute": 53}
